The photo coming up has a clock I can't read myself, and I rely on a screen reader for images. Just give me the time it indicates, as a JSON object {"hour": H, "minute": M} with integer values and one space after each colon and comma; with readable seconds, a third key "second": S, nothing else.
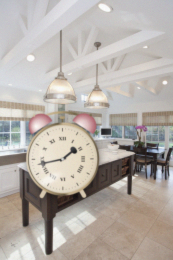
{"hour": 1, "minute": 43}
